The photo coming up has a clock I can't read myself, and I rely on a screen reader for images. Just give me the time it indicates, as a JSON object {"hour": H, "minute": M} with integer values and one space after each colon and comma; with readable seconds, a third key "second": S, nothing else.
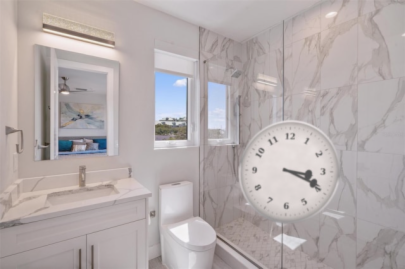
{"hour": 3, "minute": 19}
